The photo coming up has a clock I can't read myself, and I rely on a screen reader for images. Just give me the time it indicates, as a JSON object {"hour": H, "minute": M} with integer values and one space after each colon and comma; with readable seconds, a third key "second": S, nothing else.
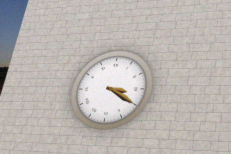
{"hour": 3, "minute": 20}
